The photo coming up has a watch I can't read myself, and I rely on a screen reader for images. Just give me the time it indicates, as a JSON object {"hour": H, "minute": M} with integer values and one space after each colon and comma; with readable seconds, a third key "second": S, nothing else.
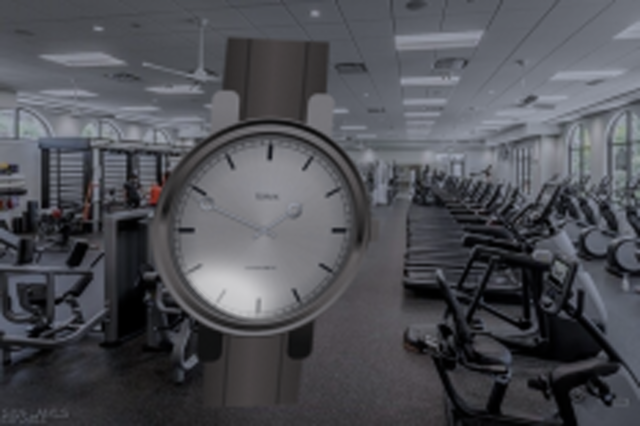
{"hour": 1, "minute": 49}
